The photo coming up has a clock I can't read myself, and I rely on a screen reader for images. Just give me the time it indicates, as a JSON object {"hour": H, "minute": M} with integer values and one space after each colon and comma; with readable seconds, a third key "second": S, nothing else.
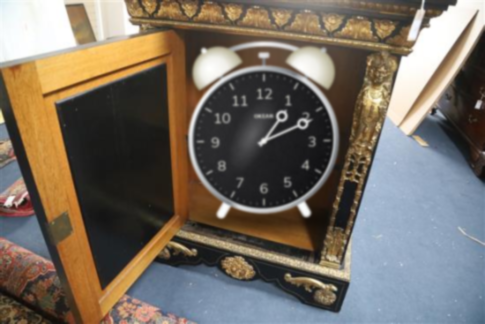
{"hour": 1, "minute": 11}
